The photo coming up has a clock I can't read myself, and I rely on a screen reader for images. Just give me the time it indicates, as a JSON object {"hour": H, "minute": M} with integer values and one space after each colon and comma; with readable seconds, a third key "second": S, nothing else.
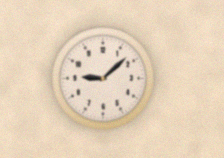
{"hour": 9, "minute": 8}
